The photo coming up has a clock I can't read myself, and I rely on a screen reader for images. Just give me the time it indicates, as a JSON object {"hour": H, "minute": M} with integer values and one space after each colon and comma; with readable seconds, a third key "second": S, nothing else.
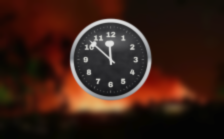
{"hour": 11, "minute": 52}
